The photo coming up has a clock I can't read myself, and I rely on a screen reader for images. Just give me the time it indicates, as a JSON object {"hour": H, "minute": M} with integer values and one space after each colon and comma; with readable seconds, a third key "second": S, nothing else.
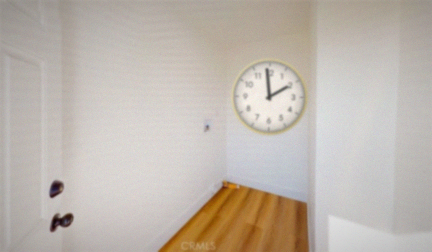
{"hour": 1, "minute": 59}
